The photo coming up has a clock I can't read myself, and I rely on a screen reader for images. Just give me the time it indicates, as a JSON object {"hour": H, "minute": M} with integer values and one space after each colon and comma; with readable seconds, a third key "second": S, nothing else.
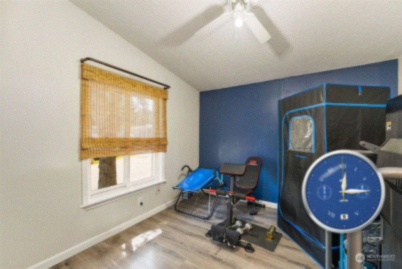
{"hour": 12, "minute": 15}
